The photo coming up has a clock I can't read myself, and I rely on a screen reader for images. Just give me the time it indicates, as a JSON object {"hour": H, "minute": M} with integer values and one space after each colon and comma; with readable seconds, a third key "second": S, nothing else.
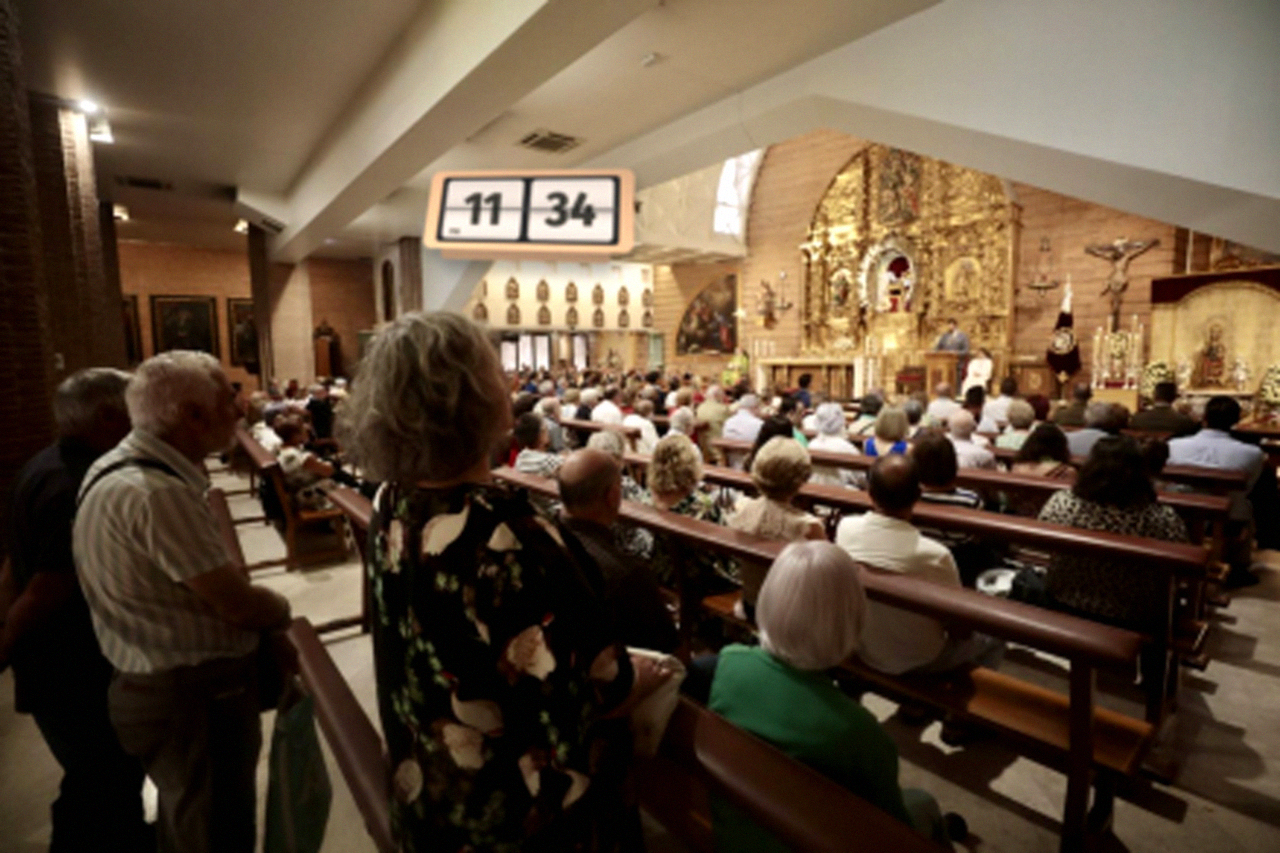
{"hour": 11, "minute": 34}
